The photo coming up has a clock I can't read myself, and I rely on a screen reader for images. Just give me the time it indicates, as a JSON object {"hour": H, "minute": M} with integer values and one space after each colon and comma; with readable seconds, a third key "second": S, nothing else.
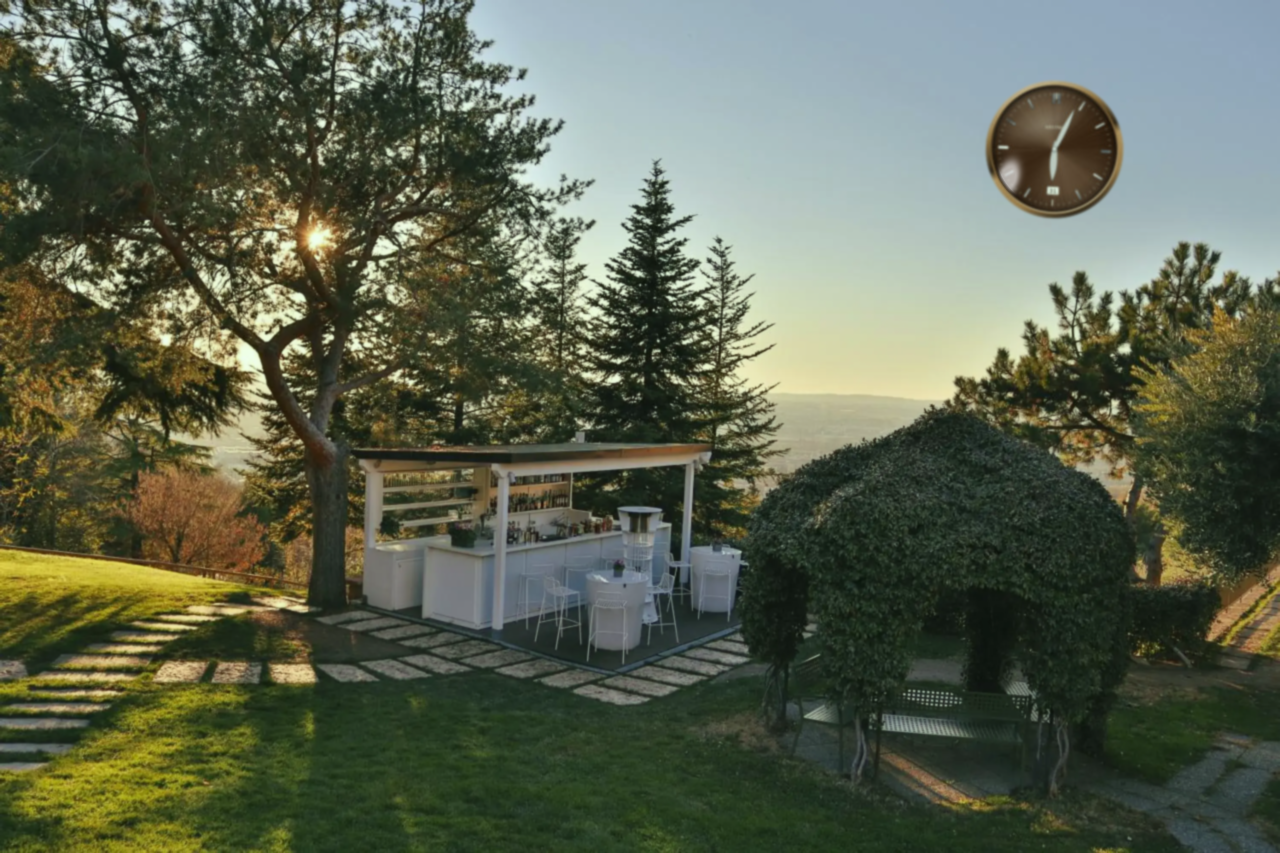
{"hour": 6, "minute": 4}
